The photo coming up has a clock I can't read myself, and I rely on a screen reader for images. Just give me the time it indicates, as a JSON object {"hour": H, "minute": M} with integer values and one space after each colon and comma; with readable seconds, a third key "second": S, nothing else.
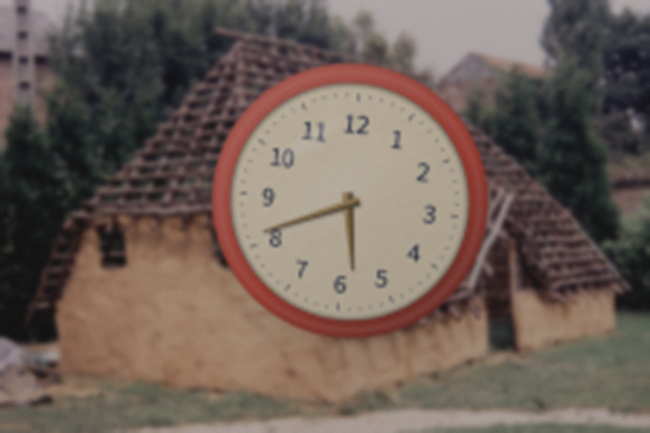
{"hour": 5, "minute": 41}
